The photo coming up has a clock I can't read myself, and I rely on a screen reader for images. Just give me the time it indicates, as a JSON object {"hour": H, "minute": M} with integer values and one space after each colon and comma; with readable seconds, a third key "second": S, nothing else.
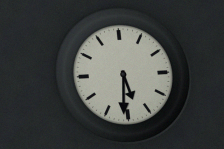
{"hour": 5, "minute": 31}
